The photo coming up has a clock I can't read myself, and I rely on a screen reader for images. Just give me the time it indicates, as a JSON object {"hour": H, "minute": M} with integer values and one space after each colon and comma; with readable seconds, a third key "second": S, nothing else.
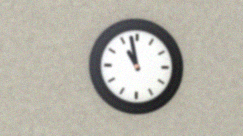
{"hour": 10, "minute": 58}
